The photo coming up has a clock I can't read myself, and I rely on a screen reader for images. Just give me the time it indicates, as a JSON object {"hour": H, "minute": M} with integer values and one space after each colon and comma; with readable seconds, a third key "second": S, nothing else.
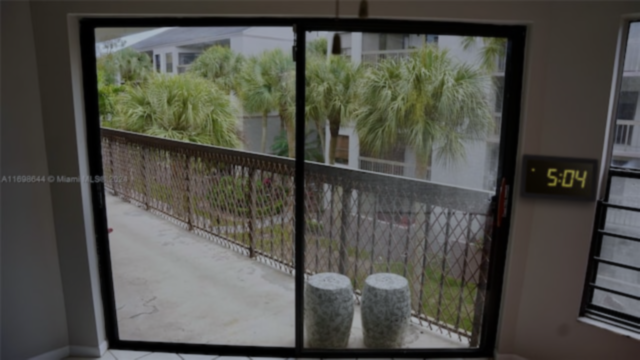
{"hour": 5, "minute": 4}
